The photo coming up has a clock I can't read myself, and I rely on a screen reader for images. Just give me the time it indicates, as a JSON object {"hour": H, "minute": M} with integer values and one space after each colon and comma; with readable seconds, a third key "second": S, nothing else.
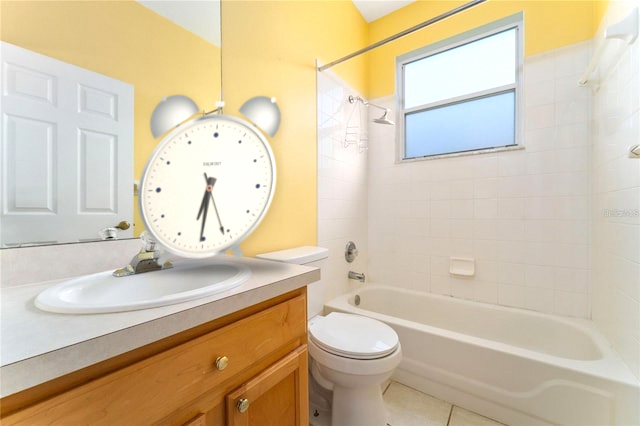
{"hour": 6, "minute": 30, "second": 26}
